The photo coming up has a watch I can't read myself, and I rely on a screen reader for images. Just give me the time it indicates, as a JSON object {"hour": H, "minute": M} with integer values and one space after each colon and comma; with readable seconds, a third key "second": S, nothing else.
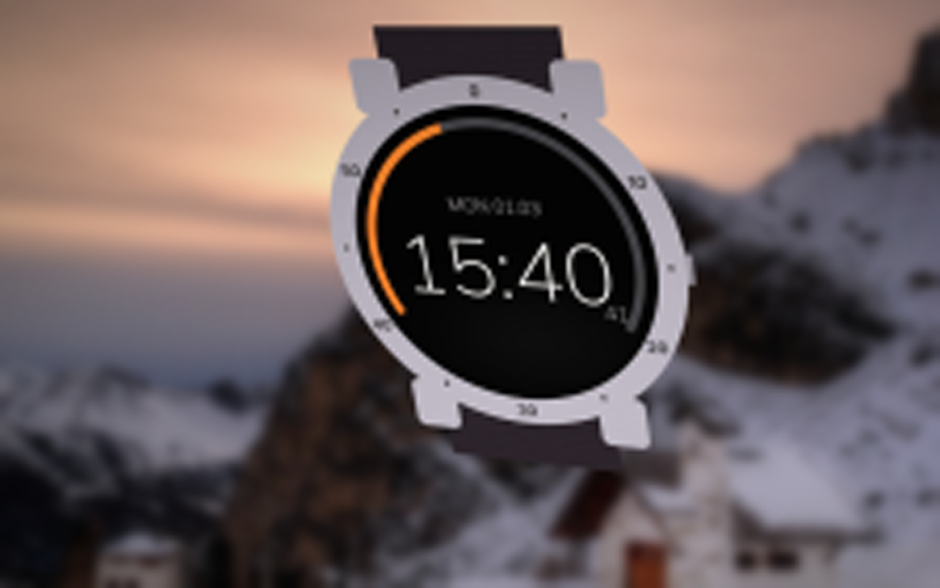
{"hour": 15, "minute": 40}
